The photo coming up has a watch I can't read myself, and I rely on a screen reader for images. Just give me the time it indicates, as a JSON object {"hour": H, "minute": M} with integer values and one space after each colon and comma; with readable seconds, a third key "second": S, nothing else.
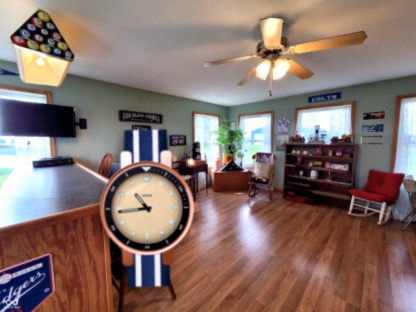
{"hour": 10, "minute": 44}
